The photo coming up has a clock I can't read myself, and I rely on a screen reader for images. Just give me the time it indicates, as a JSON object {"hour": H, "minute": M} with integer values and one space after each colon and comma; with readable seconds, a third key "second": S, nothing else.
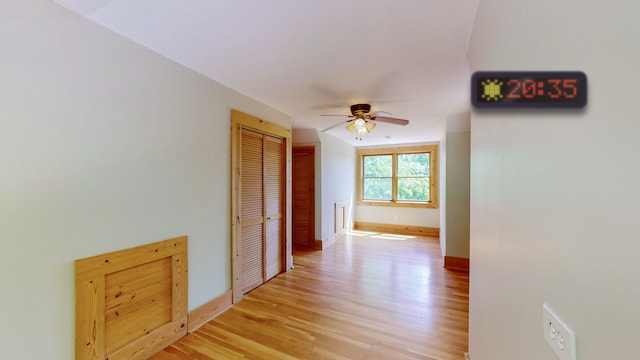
{"hour": 20, "minute": 35}
